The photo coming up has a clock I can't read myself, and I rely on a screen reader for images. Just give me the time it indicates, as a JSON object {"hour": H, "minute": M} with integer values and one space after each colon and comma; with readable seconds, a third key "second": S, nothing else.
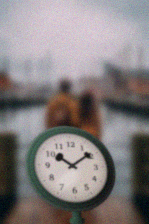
{"hour": 10, "minute": 9}
